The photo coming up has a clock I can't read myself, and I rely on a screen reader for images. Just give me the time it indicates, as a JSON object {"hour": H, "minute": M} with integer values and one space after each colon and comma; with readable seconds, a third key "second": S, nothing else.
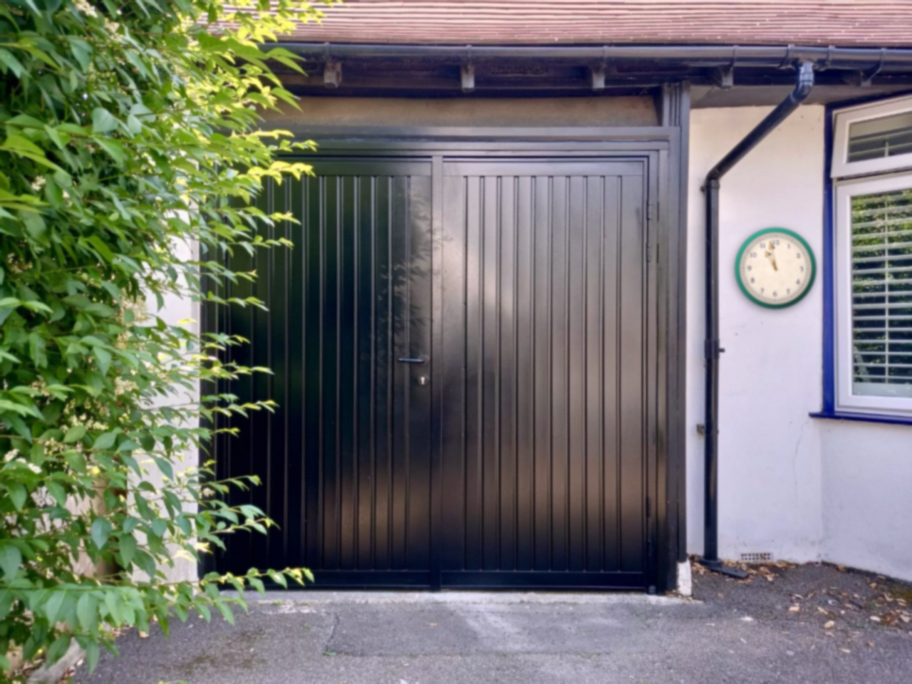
{"hour": 10, "minute": 58}
